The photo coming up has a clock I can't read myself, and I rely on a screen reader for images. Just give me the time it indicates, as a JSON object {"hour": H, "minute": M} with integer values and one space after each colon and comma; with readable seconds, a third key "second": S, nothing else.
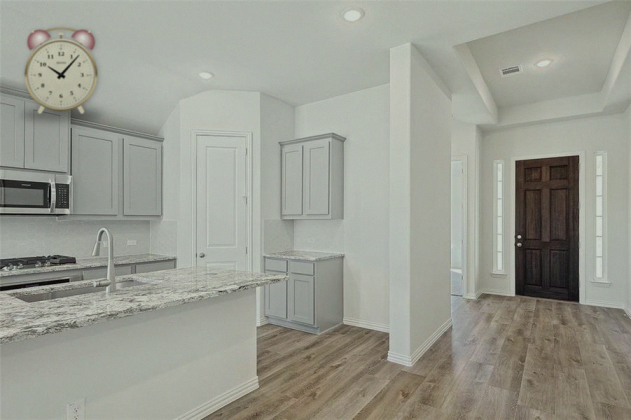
{"hour": 10, "minute": 7}
